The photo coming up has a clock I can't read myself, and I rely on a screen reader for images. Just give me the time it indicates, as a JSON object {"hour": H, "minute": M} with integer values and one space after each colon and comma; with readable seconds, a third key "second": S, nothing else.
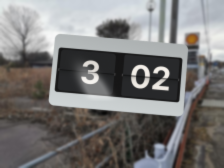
{"hour": 3, "minute": 2}
